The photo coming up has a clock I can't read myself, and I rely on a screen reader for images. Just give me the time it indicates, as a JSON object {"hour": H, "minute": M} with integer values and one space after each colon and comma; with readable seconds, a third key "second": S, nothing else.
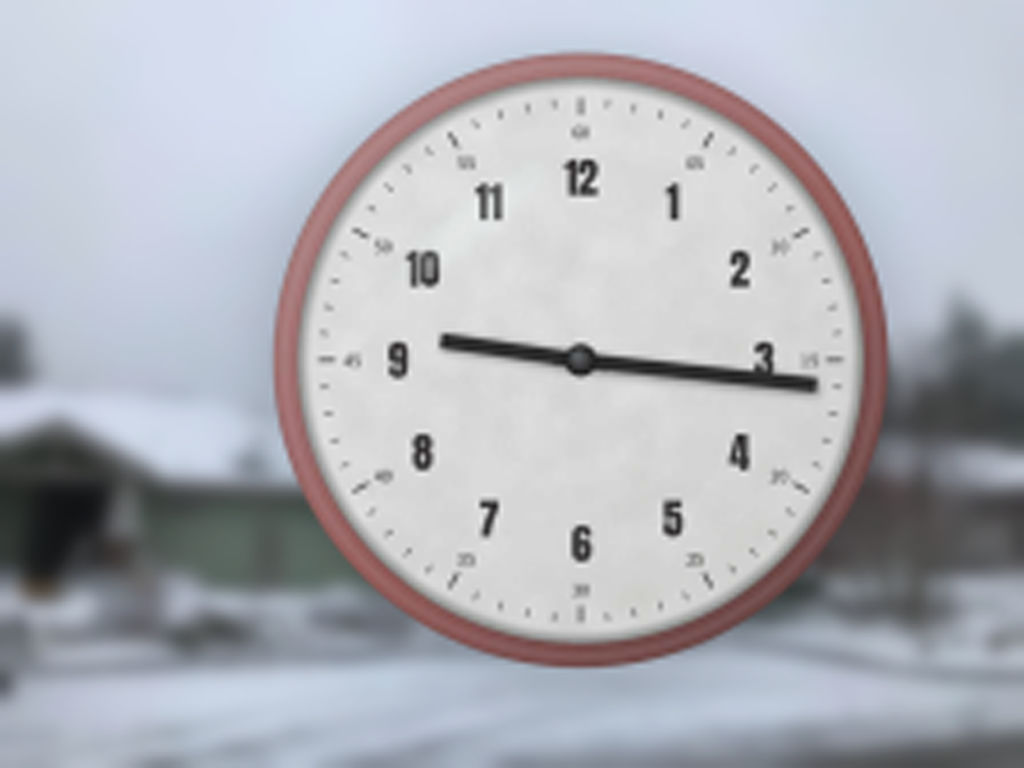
{"hour": 9, "minute": 16}
